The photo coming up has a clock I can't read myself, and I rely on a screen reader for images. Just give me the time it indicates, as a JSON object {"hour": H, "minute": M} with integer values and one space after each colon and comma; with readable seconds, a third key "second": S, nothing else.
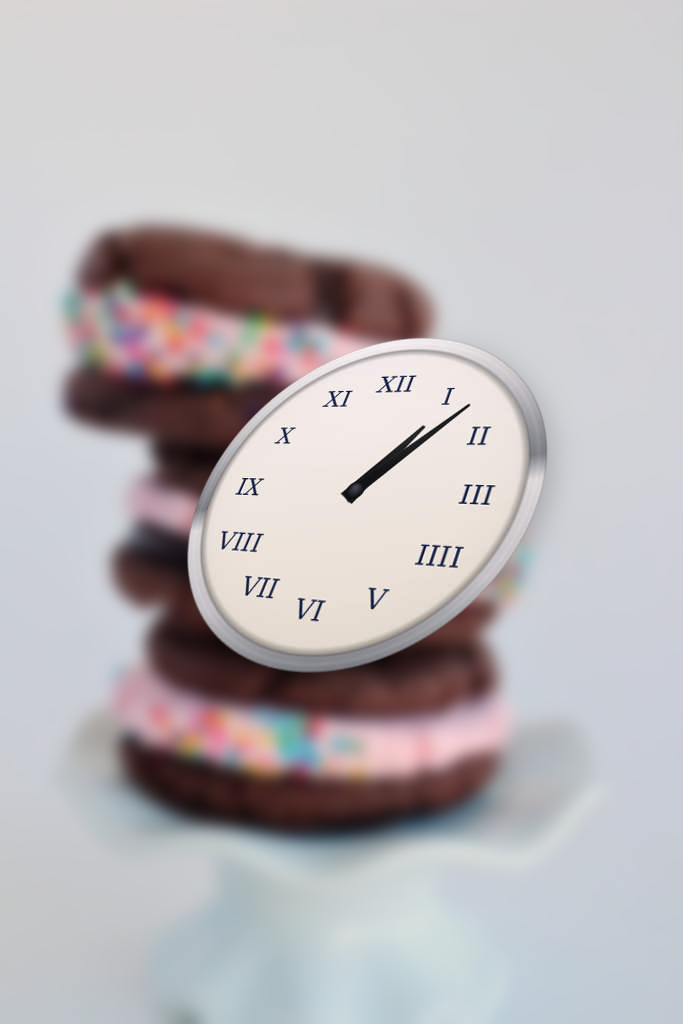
{"hour": 1, "minute": 7}
